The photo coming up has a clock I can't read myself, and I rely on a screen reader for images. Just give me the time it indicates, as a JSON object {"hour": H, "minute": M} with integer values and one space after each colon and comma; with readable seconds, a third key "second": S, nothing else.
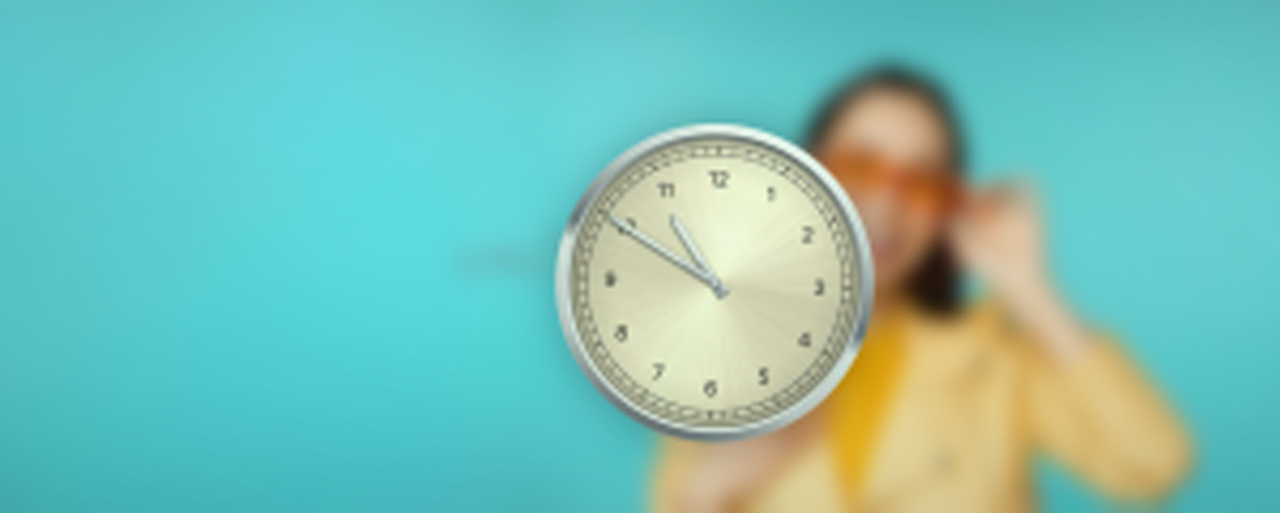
{"hour": 10, "minute": 50}
